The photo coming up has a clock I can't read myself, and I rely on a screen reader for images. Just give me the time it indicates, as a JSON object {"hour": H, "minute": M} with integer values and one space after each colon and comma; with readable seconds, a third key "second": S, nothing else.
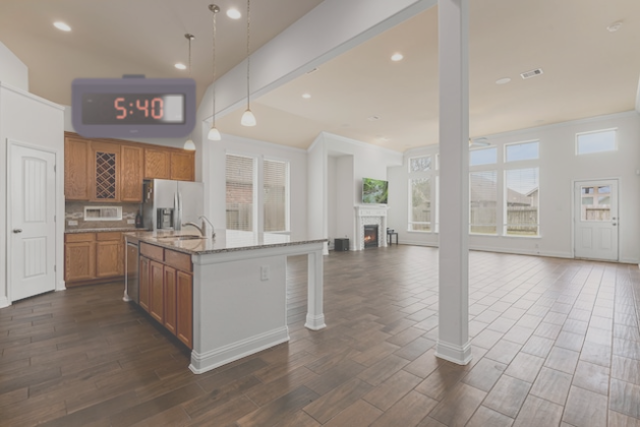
{"hour": 5, "minute": 40}
